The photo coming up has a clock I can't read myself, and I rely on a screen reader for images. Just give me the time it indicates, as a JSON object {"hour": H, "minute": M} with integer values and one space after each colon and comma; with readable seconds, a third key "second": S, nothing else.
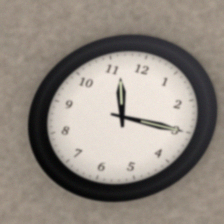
{"hour": 11, "minute": 15}
